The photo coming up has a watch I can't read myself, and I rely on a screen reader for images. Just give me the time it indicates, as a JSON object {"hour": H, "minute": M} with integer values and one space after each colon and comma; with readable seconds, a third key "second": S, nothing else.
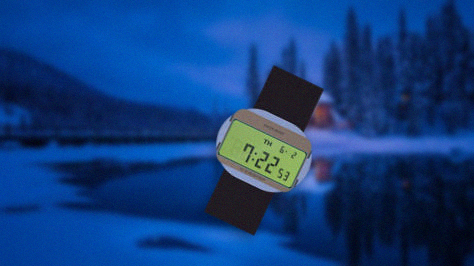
{"hour": 7, "minute": 22, "second": 53}
